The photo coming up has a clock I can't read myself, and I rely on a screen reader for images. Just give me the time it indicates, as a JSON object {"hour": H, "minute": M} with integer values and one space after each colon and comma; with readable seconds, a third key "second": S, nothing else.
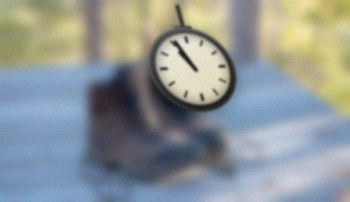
{"hour": 10, "minute": 56}
